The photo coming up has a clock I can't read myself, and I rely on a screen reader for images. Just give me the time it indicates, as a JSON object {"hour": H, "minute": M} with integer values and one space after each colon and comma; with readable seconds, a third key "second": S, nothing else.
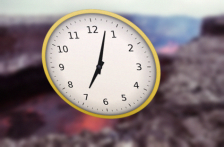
{"hour": 7, "minute": 3}
